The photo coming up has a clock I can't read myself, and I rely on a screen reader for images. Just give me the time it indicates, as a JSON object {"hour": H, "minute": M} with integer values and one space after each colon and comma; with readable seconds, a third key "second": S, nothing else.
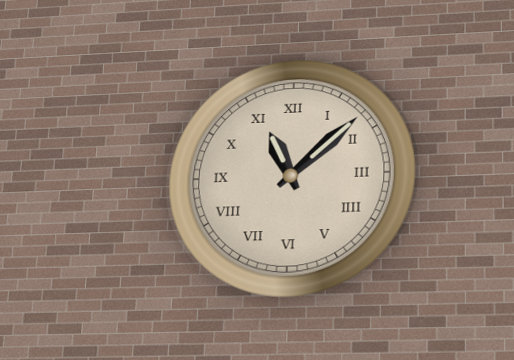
{"hour": 11, "minute": 8}
